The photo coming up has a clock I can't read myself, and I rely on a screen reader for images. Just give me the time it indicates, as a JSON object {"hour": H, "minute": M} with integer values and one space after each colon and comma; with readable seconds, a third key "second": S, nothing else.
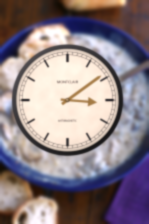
{"hour": 3, "minute": 9}
